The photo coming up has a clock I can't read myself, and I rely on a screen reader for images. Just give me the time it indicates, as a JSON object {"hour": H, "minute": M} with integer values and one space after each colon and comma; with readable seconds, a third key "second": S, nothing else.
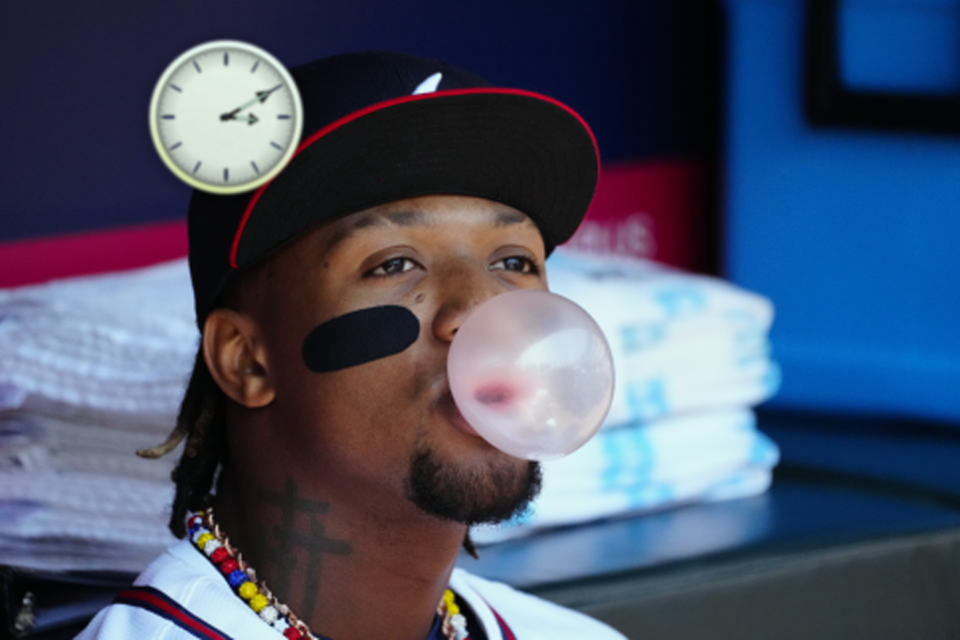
{"hour": 3, "minute": 10}
